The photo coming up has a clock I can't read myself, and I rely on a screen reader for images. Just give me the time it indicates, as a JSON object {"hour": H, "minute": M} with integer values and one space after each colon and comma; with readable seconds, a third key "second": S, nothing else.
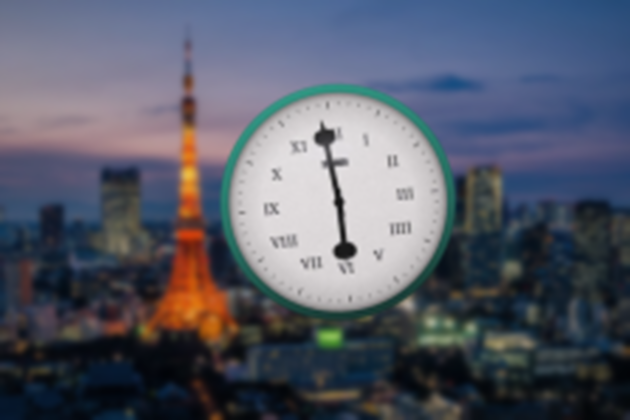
{"hour": 5, "minute": 59}
